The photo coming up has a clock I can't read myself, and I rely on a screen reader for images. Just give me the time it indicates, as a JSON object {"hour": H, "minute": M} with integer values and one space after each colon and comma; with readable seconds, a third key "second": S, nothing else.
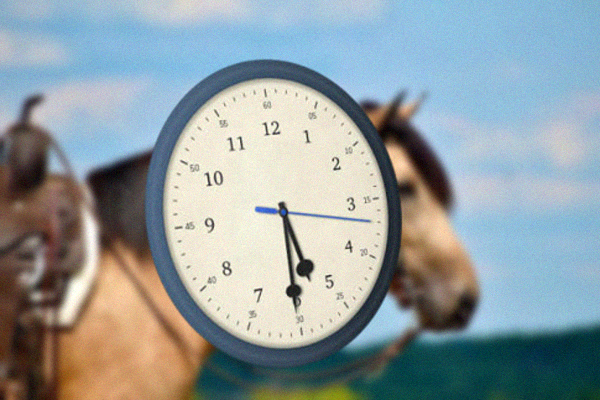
{"hour": 5, "minute": 30, "second": 17}
